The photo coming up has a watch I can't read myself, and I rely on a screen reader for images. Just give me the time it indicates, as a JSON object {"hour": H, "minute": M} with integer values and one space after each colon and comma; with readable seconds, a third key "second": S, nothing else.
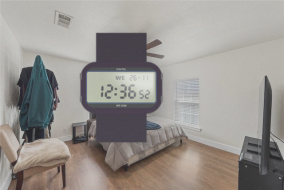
{"hour": 12, "minute": 36, "second": 52}
